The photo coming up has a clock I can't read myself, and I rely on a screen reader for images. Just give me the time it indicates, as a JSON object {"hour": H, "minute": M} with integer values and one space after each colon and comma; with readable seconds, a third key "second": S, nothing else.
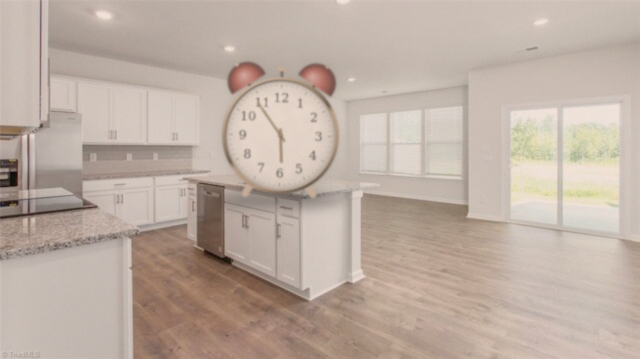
{"hour": 5, "minute": 54}
